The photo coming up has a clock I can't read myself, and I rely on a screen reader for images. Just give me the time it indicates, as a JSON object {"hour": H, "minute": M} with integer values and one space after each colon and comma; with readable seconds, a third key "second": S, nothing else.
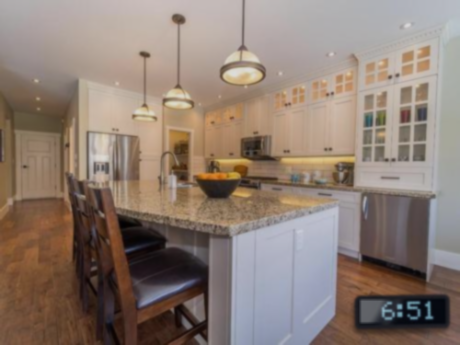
{"hour": 6, "minute": 51}
